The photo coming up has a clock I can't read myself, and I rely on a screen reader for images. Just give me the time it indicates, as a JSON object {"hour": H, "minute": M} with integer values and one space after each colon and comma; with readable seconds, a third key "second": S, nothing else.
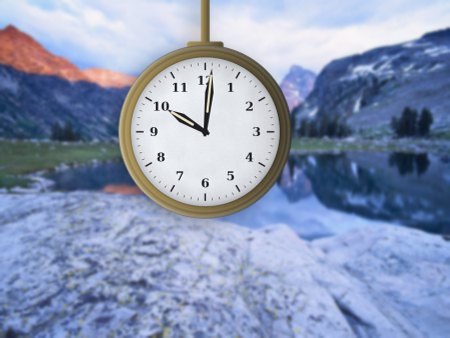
{"hour": 10, "minute": 1}
